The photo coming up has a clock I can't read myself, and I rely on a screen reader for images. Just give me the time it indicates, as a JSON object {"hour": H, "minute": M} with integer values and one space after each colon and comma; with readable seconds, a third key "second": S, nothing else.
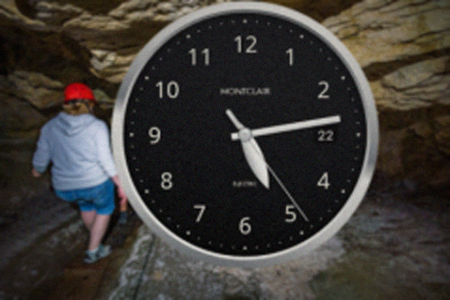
{"hour": 5, "minute": 13, "second": 24}
